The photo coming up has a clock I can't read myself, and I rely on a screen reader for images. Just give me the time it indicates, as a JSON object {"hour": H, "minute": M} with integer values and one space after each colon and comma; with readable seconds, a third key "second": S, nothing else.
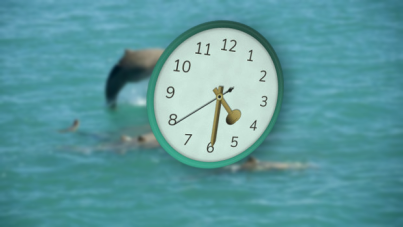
{"hour": 4, "minute": 29, "second": 39}
